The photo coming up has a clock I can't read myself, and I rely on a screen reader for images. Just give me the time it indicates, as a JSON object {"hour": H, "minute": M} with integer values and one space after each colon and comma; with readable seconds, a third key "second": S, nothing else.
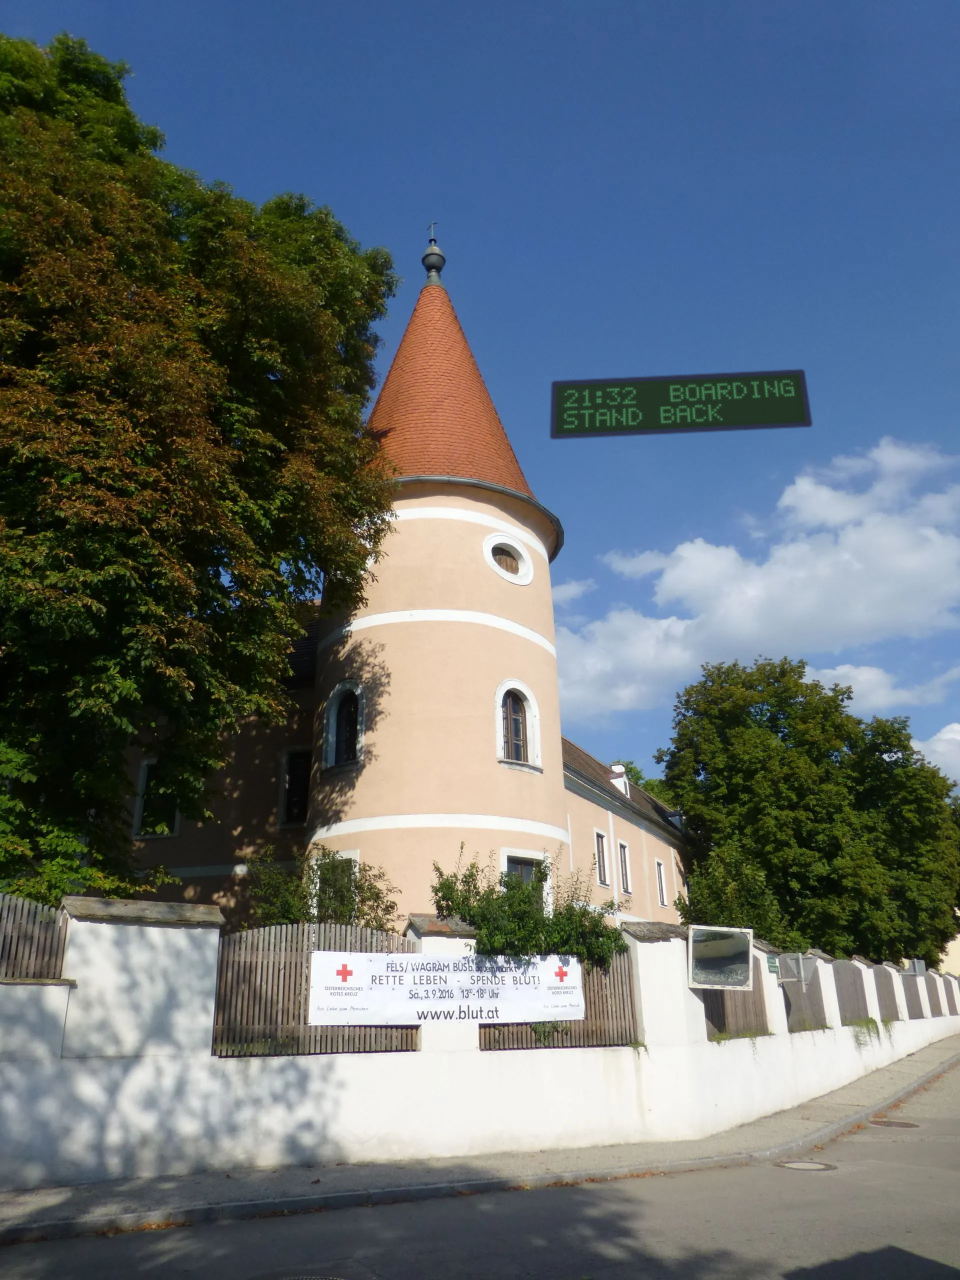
{"hour": 21, "minute": 32}
